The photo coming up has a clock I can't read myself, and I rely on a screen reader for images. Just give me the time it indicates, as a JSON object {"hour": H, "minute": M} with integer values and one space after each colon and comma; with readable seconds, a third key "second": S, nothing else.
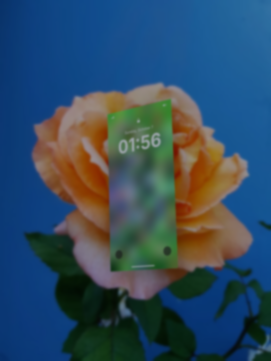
{"hour": 1, "minute": 56}
